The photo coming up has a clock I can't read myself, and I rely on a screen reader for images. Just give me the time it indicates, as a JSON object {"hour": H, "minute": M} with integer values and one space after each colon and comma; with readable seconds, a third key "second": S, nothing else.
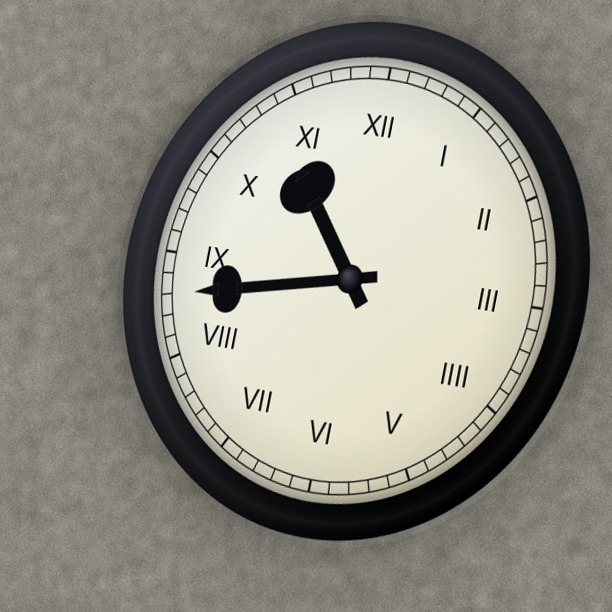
{"hour": 10, "minute": 43}
